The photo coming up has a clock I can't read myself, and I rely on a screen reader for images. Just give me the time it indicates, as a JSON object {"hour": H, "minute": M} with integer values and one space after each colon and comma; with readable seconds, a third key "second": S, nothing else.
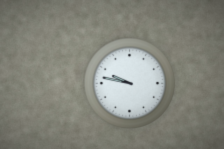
{"hour": 9, "minute": 47}
